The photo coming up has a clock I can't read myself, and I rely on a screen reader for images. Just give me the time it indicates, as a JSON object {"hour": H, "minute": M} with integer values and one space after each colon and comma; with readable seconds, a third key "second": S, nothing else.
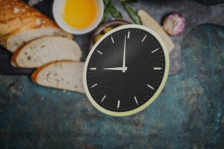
{"hour": 8, "minute": 59}
